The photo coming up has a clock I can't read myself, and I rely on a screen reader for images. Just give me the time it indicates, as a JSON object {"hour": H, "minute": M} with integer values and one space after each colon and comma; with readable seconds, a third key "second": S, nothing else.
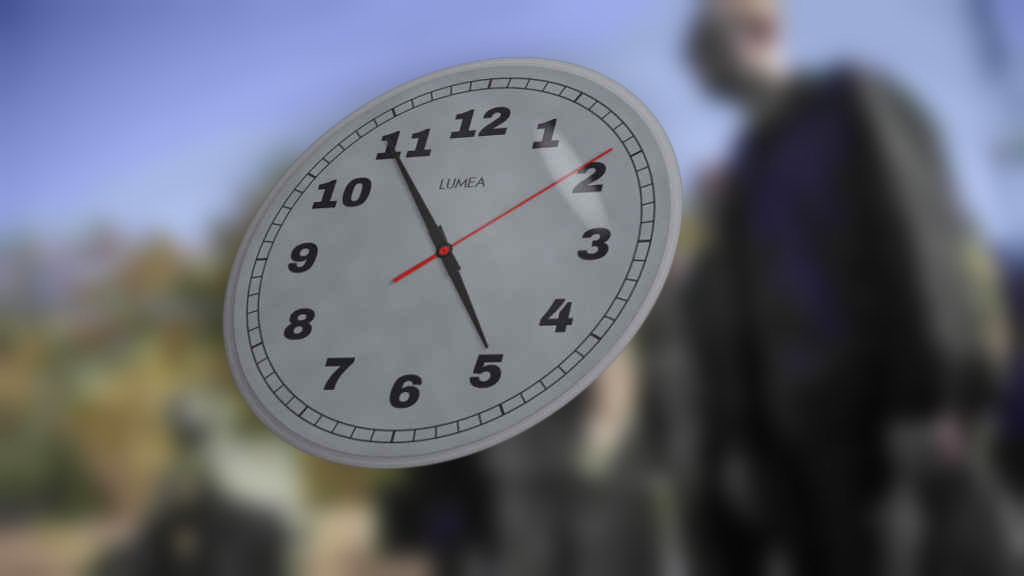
{"hour": 4, "minute": 54, "second": 9}
